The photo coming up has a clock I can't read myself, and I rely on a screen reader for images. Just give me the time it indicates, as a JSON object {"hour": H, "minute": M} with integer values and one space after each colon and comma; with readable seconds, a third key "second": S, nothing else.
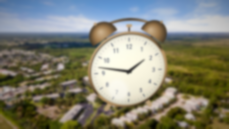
{"hour": 1, "minute": 47}
